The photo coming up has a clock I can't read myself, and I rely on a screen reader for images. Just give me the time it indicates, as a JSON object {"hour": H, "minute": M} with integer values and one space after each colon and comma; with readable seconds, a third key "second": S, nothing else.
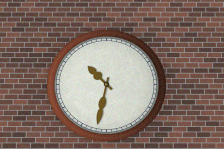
{"hour": 10, "minute": 32}
